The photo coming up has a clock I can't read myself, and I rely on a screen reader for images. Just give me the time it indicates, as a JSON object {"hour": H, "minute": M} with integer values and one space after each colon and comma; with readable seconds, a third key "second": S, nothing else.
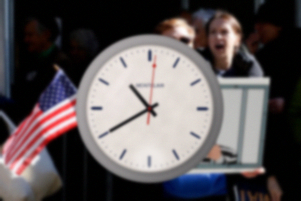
{"hour": 10, "minute": 40, "second": 1}
